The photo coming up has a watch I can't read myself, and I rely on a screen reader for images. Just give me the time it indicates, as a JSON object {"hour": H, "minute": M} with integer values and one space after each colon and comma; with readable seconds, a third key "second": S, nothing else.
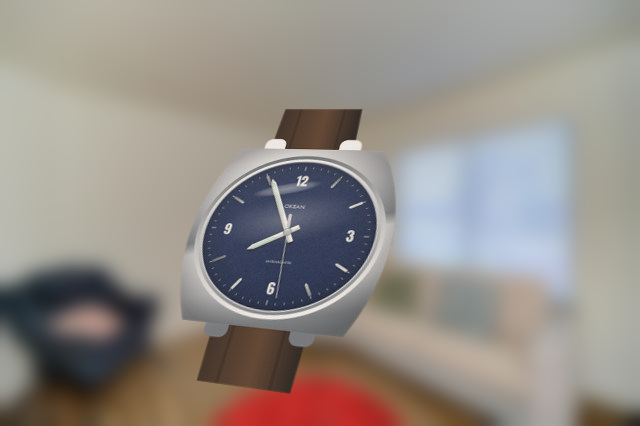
{"hour": 7, "minute": 55, "second": 29}
